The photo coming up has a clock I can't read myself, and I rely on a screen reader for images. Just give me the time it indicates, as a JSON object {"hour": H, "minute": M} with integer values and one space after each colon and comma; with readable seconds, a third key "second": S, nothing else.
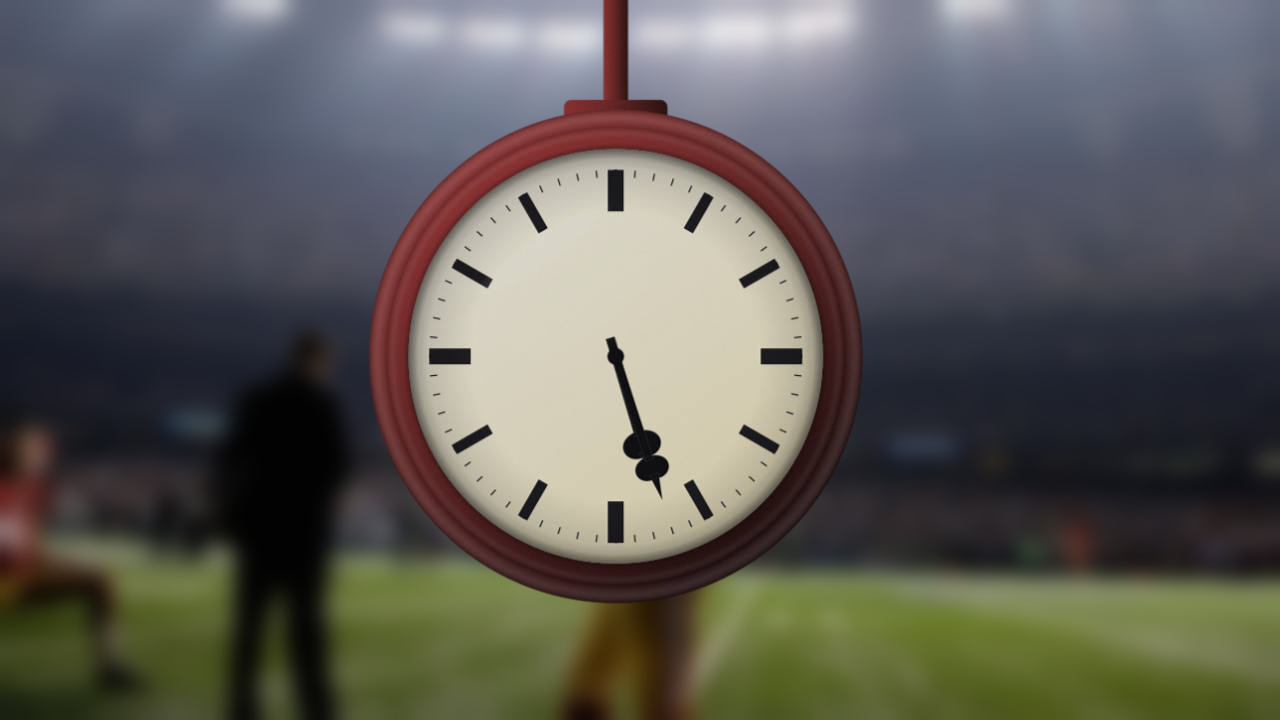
{"hour": 5, "minute": 27}
